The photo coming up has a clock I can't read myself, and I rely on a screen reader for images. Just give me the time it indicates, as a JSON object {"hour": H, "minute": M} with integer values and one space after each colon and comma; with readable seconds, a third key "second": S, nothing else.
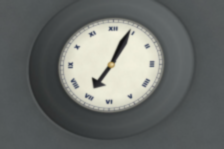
{"hour": 7, "minute": 4}
